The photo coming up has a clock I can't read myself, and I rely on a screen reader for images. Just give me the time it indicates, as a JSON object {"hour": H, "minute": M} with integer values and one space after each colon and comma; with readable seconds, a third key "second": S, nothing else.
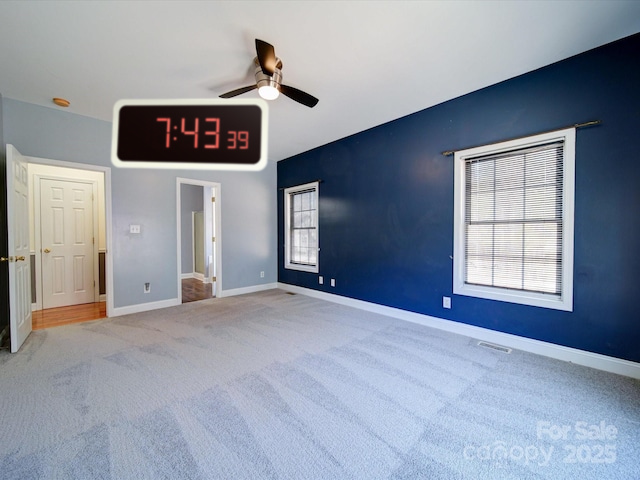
{"hour": 7, "minute": 43, "second": 39}
